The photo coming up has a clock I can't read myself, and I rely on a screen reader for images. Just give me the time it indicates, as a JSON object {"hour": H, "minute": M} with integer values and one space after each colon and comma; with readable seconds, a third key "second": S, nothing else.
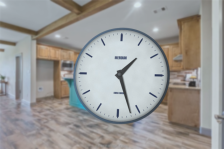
{"hour": 1, "minute": 27}
